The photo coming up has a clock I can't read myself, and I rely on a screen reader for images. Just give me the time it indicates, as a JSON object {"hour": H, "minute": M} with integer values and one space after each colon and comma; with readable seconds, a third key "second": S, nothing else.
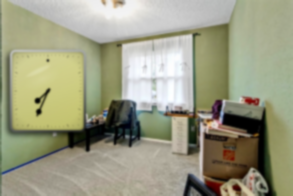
{"hour": 7, "minute": 34}
